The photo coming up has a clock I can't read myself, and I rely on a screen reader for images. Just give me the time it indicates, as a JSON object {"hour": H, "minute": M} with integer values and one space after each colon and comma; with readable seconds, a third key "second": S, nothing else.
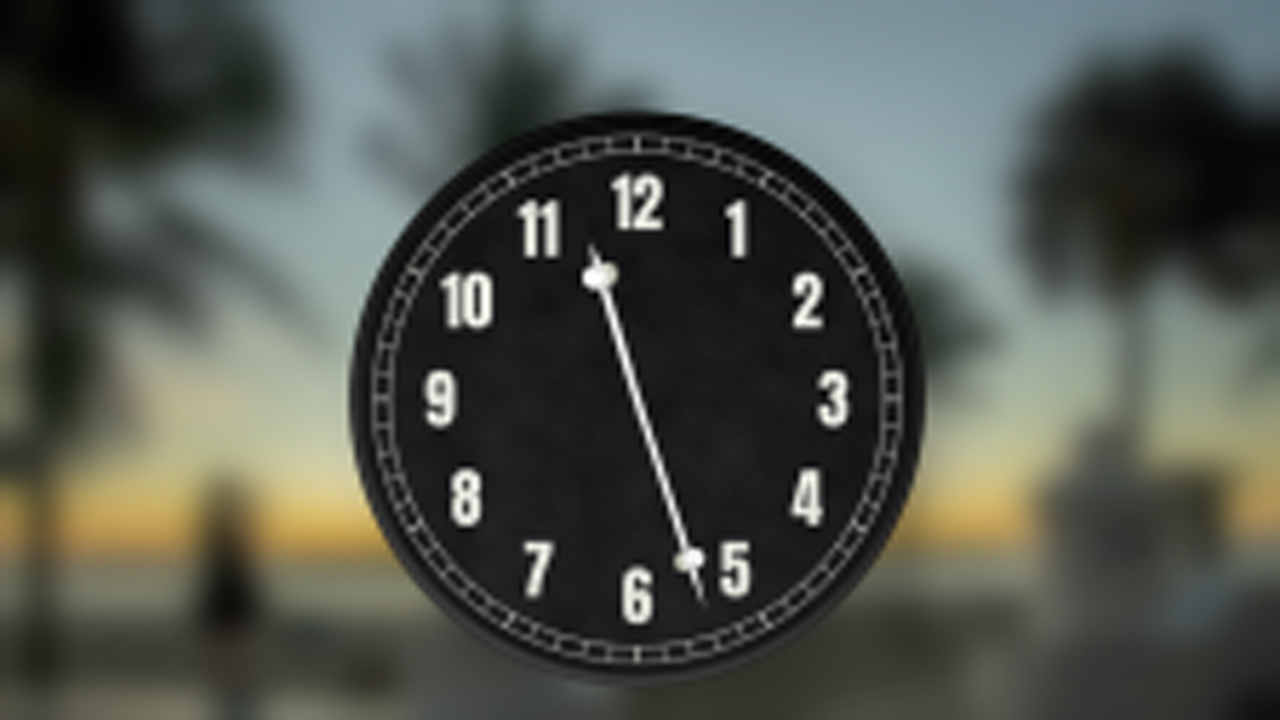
{"hour": 11, "minute": 27}
